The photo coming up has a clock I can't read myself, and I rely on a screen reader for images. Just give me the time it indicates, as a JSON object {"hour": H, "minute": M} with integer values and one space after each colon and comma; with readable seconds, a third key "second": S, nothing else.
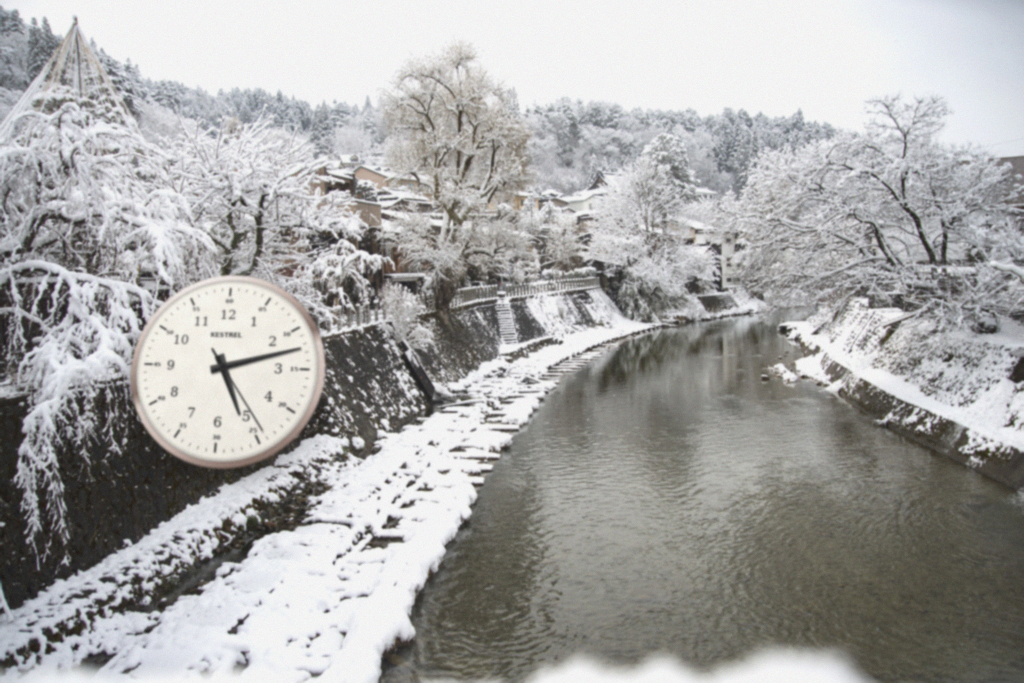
{"hour": 5, "minute": 12, "second": 24}
